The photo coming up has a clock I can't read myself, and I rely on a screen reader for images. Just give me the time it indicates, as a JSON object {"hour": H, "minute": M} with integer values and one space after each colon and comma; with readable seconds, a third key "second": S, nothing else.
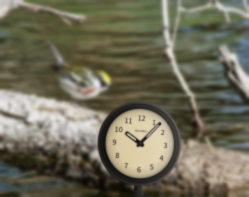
{"hour": 10, "minute": 7}
